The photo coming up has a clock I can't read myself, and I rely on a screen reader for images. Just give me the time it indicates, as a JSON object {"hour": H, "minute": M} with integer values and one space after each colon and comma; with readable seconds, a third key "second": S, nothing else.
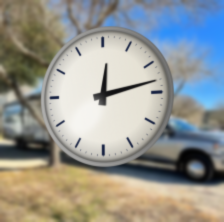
{"hour": 12, "minute": 13}
